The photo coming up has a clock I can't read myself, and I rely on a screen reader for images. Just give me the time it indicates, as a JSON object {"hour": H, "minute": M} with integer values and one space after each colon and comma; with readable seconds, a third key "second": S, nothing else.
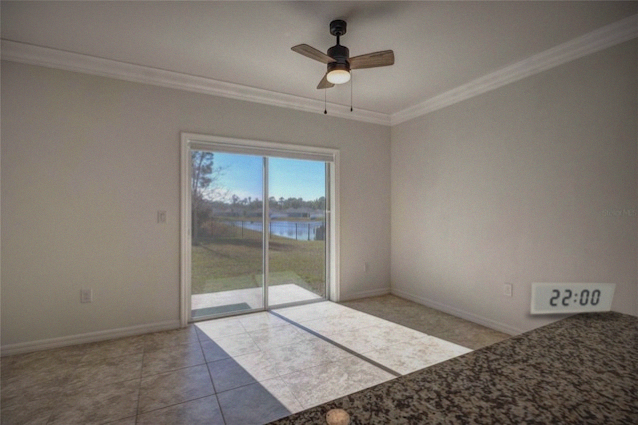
{"hour": 22, "minute": 0}
